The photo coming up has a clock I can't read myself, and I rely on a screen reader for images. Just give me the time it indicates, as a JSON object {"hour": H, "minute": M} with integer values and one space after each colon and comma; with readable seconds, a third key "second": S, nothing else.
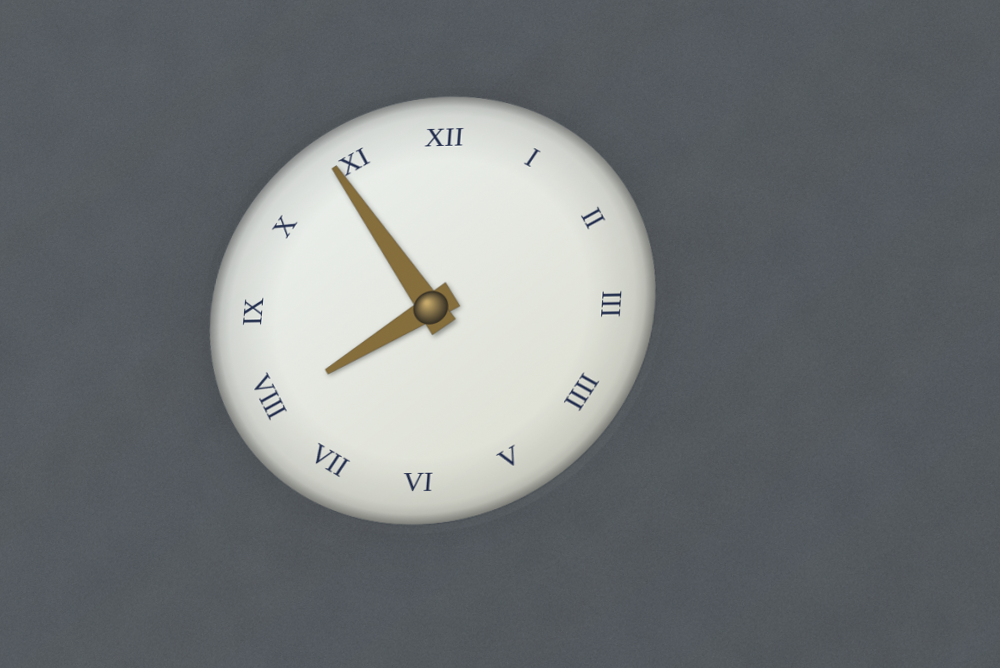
{"hour": 7, "minute": 54}
